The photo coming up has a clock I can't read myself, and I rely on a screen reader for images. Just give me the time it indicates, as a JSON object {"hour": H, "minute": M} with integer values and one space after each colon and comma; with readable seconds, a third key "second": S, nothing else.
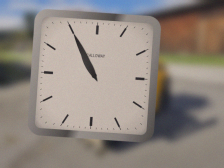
{"hour": 10, "minute": 55}
